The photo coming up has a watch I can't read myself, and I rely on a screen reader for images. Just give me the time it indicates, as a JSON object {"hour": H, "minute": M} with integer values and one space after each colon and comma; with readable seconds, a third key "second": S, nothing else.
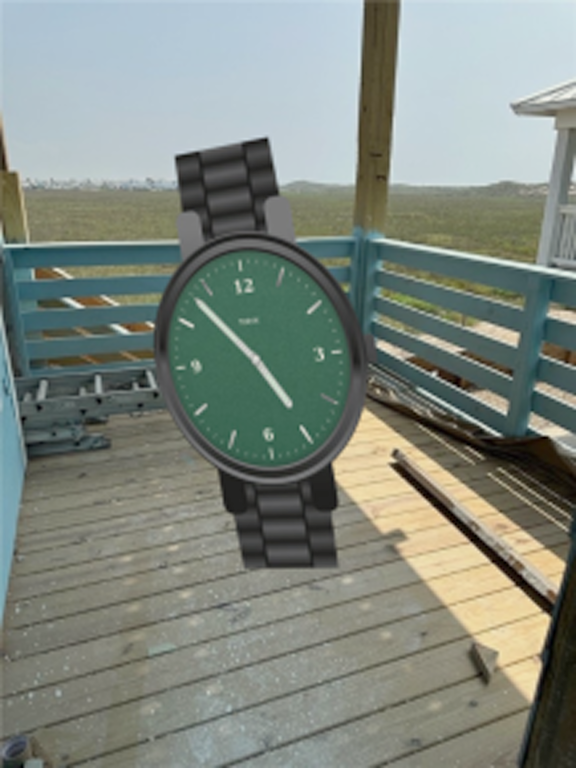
{"hour": 4, "minute": 53}
